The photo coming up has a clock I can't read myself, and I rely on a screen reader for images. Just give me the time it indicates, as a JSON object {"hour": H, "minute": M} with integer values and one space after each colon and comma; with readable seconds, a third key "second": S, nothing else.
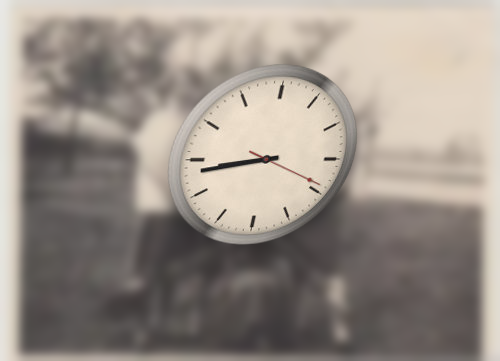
{"hour": 8, "minute": 43, "second": 19}
